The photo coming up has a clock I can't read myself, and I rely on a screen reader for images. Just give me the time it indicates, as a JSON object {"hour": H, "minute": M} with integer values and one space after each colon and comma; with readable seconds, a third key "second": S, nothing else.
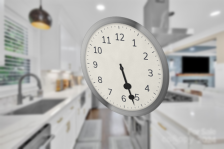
{"hour": 5, "minute": 27}
